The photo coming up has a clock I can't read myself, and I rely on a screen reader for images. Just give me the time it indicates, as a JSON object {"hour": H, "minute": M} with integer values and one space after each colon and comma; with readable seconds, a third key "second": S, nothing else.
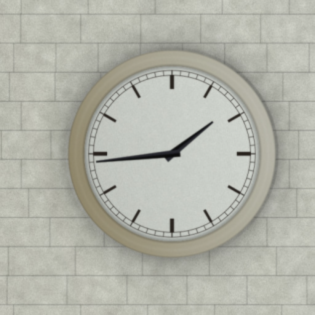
{"hour": 1, "minute": 44}
